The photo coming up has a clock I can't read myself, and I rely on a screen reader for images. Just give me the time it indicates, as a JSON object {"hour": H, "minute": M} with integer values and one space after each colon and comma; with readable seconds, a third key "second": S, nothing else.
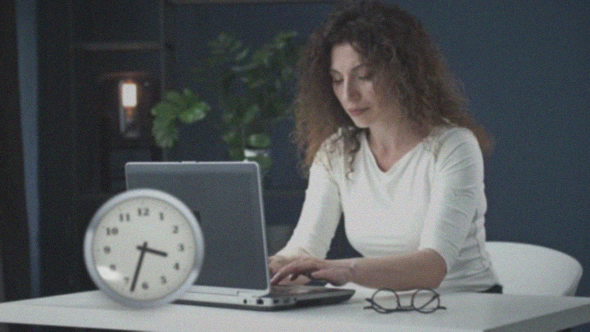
{"hour": 3, "minute": 33}
